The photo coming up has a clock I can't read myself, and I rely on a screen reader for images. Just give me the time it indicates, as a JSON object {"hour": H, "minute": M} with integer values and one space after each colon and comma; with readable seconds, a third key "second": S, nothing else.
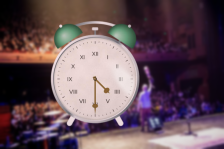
{"hour": 4, "minute": 30}
